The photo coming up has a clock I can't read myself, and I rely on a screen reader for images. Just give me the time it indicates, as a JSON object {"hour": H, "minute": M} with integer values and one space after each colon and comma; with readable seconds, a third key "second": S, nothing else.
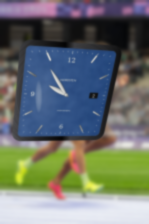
{"hour": 9, "minute": 54}
